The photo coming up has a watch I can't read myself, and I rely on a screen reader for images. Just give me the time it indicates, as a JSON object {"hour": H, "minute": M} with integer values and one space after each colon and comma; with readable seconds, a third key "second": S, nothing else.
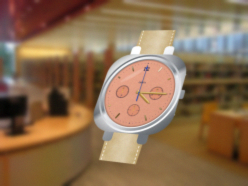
{"hour": 4, "minute": 15}
